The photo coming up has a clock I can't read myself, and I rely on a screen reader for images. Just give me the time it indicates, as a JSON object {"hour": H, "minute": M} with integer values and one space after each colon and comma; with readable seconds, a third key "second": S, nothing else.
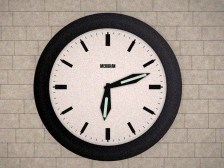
{"hour": 6, "minute": 12}
